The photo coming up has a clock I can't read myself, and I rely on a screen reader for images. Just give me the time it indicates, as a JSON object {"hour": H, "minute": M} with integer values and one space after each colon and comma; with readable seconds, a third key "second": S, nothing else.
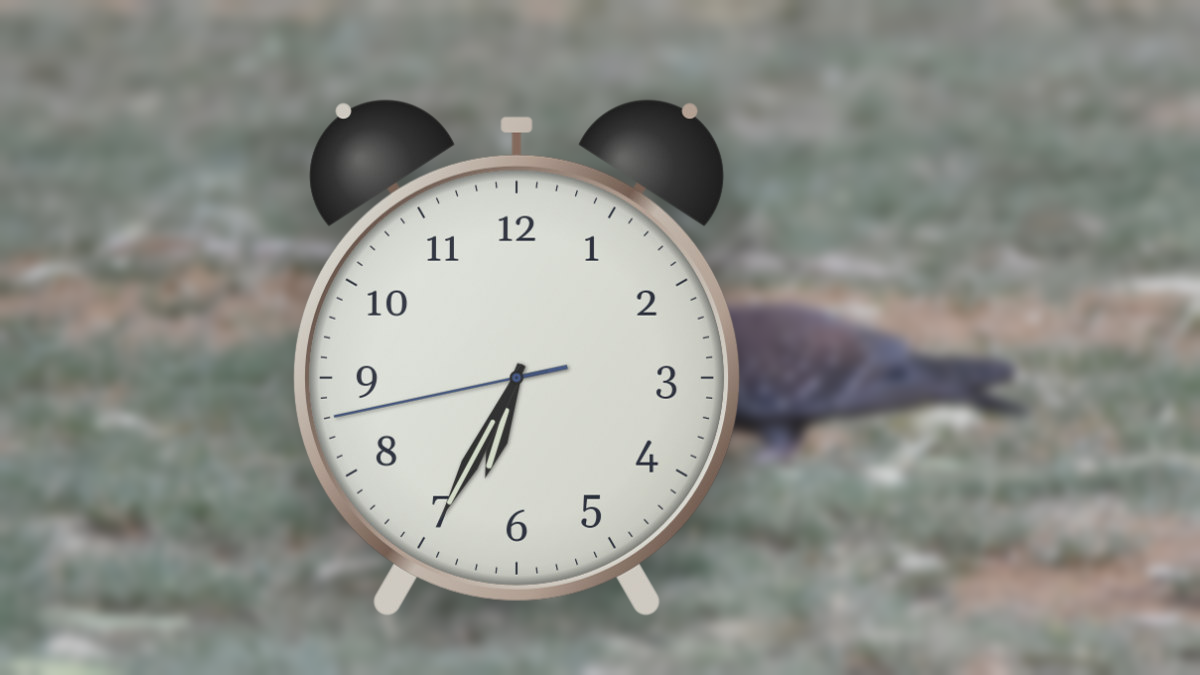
{"hour": 6, "minute": 34, "second": 43}
